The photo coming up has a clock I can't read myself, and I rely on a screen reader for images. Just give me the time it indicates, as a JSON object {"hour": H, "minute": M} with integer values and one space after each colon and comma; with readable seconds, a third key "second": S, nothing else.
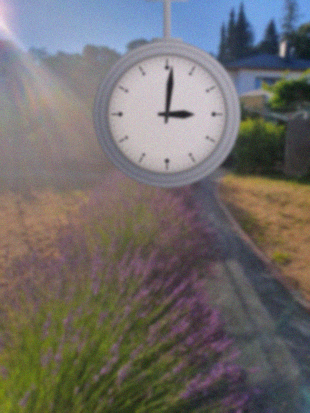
{"hour": 3, "minute": 1}
